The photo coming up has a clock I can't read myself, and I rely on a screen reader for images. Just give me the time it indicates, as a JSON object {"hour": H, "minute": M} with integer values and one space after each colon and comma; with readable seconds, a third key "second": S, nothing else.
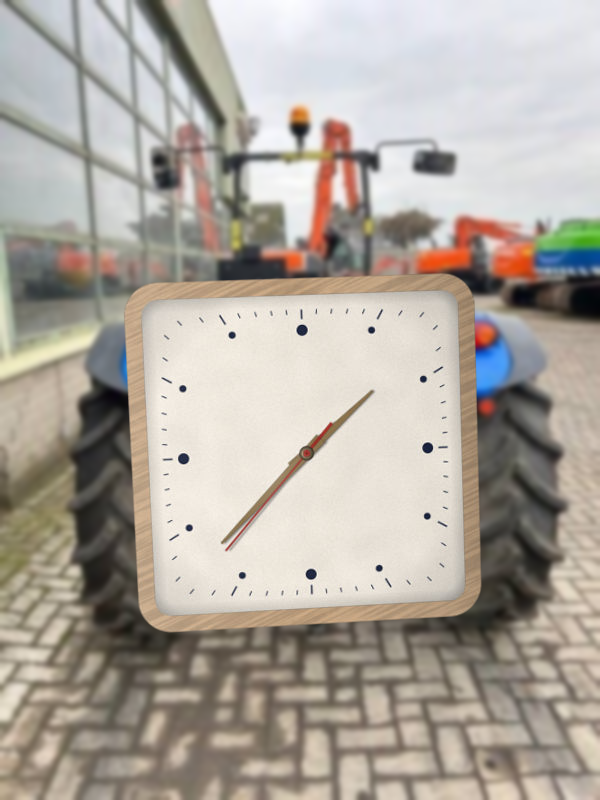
{"hour": 1, "minute": 37, "second": 37}
